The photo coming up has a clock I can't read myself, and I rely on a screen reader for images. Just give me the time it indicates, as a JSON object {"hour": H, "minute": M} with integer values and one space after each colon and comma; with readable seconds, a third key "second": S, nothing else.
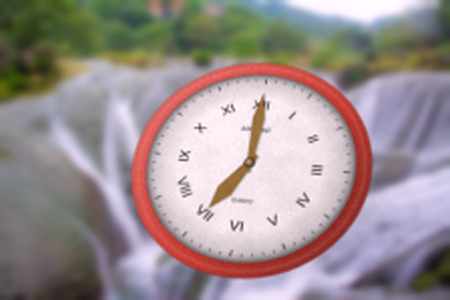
{"hour": 7, "minute": 0}
